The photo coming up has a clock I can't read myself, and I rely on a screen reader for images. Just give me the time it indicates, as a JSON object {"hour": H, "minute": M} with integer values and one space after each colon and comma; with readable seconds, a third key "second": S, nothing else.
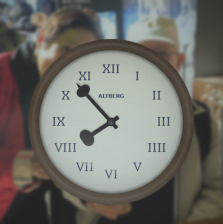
{"hour": 7, "minute": 53}
